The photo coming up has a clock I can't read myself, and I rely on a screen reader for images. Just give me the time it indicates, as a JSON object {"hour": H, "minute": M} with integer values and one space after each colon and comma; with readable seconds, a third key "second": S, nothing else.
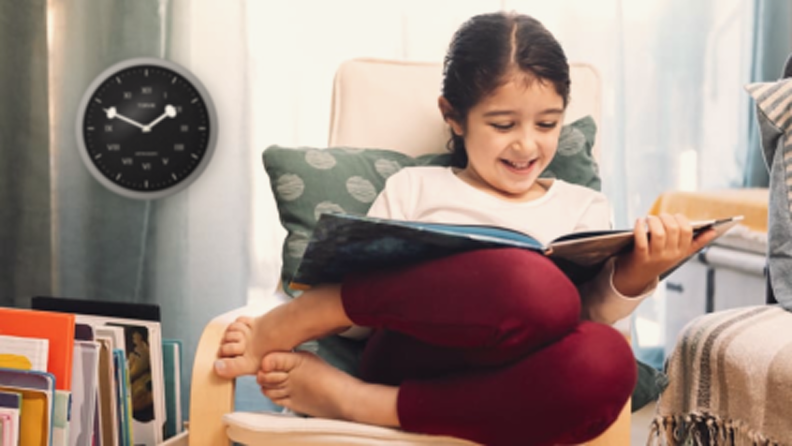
{"hour": 1, "minute": 49}
